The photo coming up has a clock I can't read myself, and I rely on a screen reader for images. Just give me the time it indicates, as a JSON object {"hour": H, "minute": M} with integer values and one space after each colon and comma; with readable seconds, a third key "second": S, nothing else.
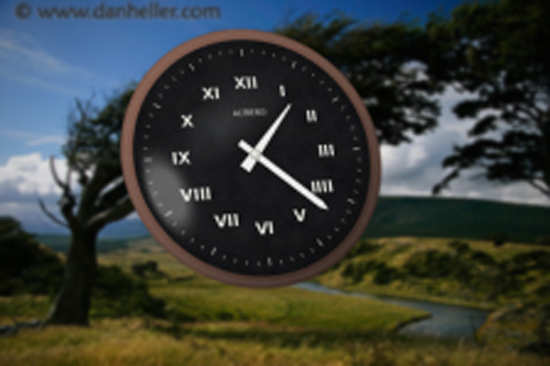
{"hour": 1, "minute": 22}
